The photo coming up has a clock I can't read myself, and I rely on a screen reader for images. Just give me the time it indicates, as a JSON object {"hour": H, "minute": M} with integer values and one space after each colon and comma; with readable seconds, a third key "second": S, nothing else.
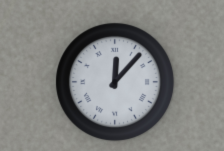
{"hour": 12, "minute": 7}
